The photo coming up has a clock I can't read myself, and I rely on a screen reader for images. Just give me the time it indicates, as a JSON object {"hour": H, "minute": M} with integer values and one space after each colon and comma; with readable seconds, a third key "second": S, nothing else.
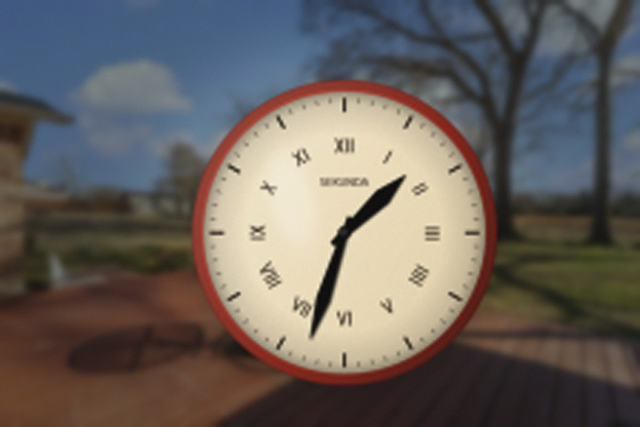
{"hour": 1, "minute": 33}
